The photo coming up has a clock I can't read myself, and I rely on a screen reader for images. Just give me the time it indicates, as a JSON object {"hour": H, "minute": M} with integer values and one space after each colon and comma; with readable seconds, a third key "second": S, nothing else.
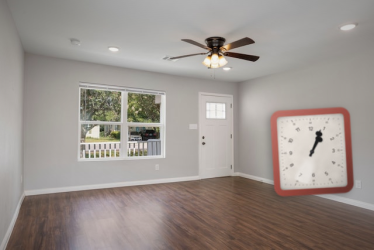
{"hour": 1, "minute": 4}
